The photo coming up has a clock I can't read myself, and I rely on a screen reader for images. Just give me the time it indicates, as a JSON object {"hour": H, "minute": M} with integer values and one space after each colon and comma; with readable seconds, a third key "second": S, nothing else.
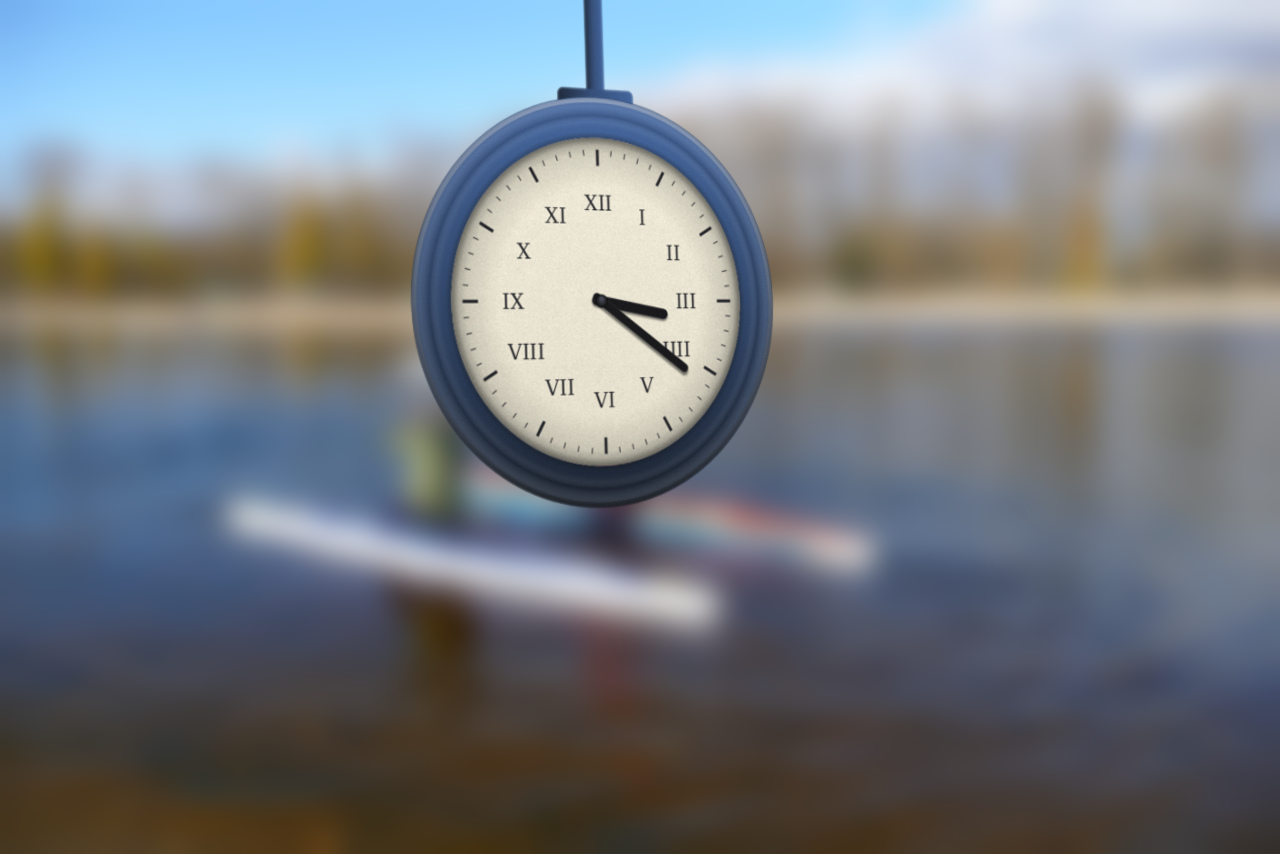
{"hour": 3, "minute": 21}
